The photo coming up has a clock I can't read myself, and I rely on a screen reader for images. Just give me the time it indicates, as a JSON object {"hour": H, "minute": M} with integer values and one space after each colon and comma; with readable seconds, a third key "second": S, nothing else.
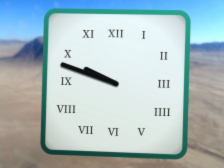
{"hour": 9, "minute": 48}
